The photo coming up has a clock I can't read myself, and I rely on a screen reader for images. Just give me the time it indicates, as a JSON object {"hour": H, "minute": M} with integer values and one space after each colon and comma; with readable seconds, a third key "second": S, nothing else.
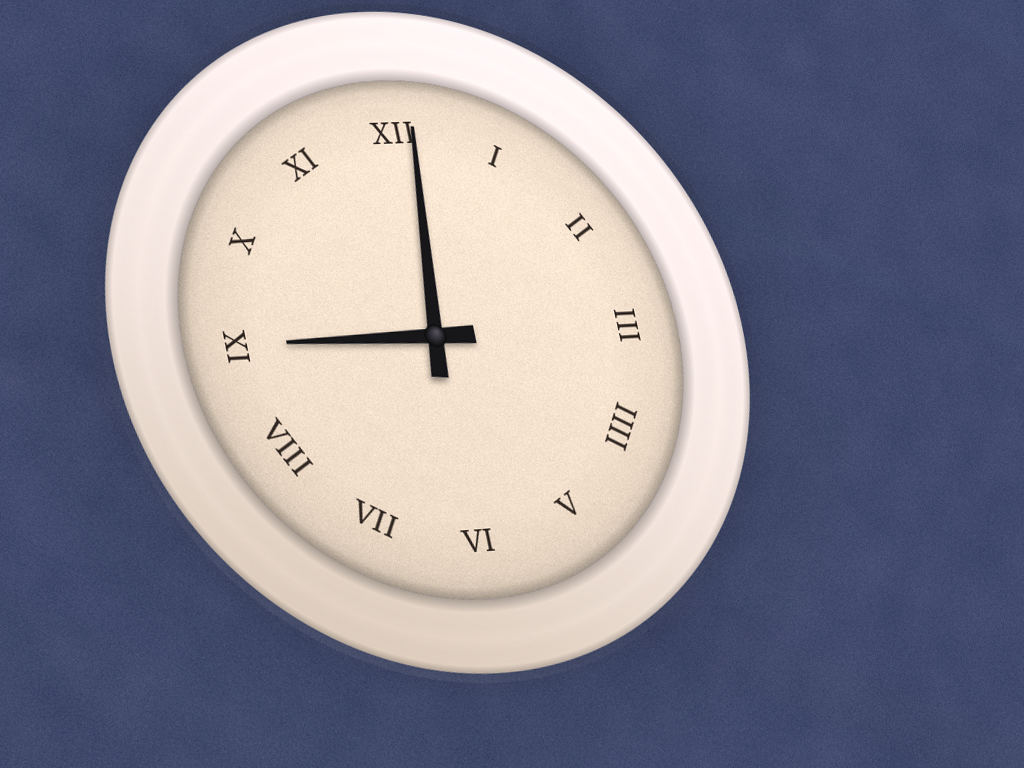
{"hour": 9, "minute": 1}
